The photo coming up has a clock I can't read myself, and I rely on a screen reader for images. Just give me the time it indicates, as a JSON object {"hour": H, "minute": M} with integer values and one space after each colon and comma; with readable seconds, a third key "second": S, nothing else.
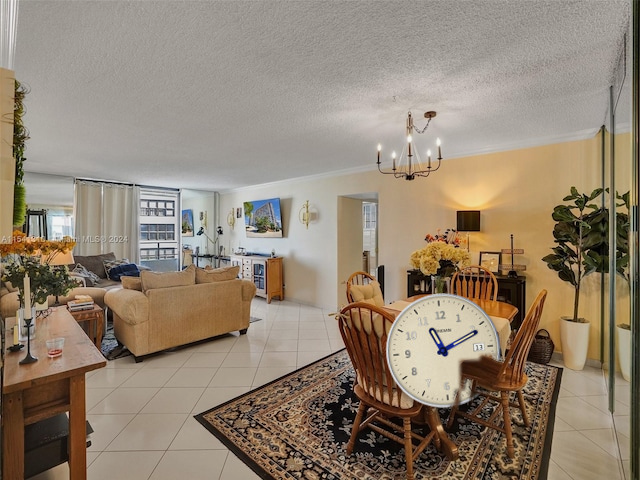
{"hour": 11, "minute": 11}
